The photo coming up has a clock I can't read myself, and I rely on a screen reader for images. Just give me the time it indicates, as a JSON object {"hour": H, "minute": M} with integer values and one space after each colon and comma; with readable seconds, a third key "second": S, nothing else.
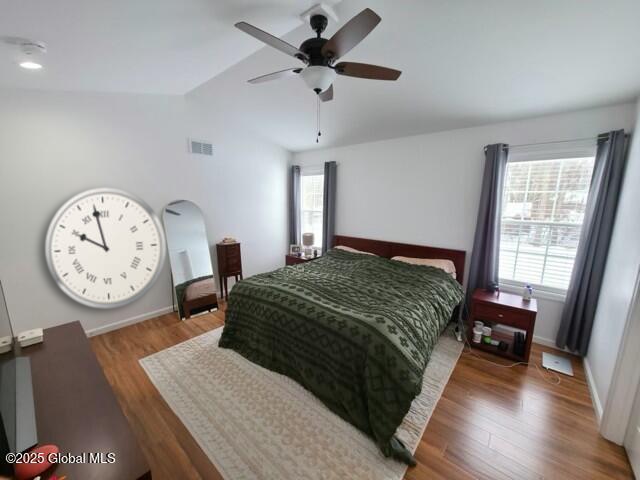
{"hour": 9, "minute": 58}
